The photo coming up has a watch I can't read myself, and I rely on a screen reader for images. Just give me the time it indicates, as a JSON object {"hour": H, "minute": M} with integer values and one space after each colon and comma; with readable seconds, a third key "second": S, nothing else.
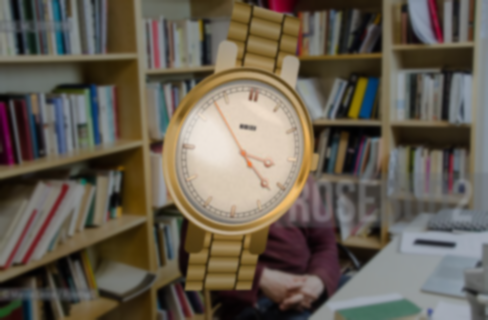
{"hour": 3, "minute": 21, "second": 53}
